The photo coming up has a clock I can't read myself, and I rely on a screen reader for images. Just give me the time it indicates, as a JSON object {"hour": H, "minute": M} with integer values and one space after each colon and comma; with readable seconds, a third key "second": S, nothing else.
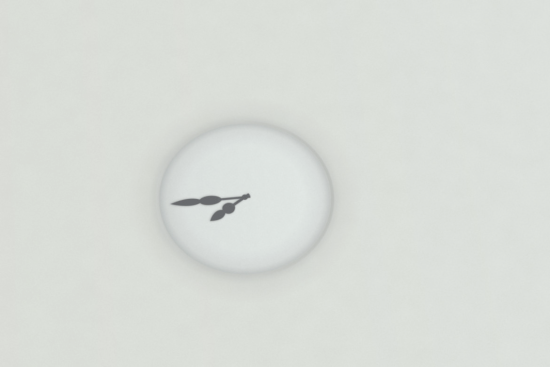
{"hour": 7, "minute": 44}
